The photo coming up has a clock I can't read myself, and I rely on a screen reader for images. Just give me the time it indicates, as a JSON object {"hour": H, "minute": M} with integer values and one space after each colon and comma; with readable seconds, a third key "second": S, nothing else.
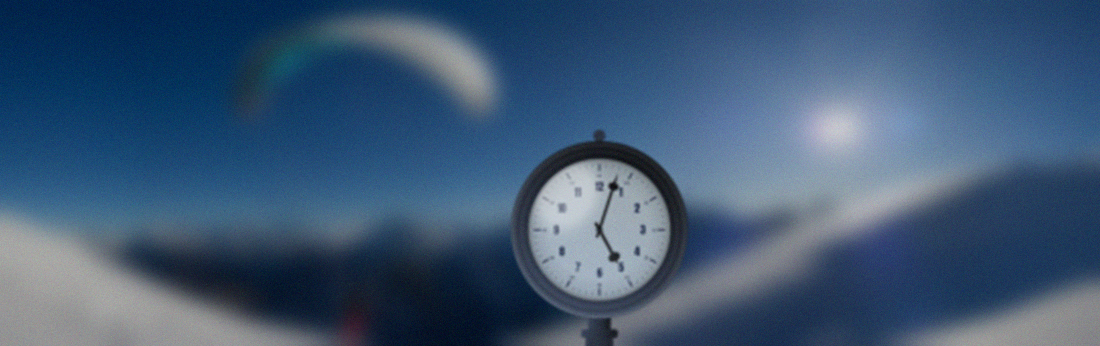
{"hour": 5, "minute": 3}
